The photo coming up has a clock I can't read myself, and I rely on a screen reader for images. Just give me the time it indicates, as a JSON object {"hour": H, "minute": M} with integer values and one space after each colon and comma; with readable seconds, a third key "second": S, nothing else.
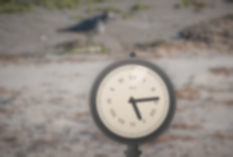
{"hour": 5, "minute": 14}
